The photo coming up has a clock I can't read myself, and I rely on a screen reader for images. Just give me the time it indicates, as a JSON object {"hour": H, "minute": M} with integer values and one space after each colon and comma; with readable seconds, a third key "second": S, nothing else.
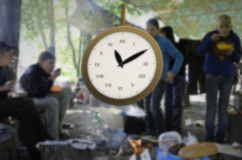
{"hour": 11, "minute": 10}
